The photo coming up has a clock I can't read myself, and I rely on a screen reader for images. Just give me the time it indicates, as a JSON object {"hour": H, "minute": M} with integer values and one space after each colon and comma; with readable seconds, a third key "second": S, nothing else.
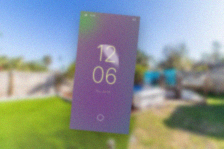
{"hour": 12, "minute": 6}
